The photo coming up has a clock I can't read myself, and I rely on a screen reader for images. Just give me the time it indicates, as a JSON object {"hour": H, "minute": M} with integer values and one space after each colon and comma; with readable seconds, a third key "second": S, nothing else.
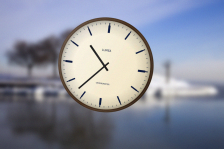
{"hour": 10, "minute": 37}
